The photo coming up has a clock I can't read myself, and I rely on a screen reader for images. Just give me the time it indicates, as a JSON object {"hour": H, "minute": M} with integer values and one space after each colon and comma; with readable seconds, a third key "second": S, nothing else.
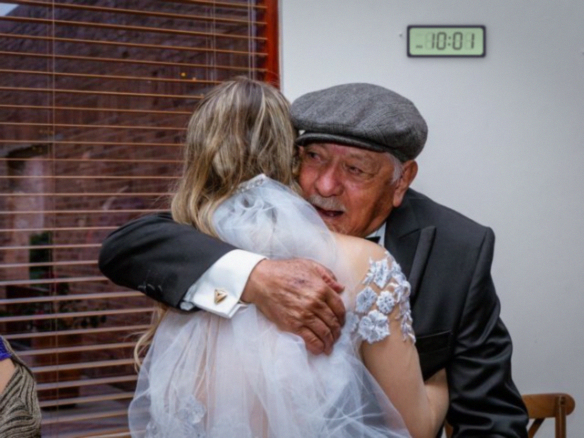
{"hour": 10, "minute": 1}
